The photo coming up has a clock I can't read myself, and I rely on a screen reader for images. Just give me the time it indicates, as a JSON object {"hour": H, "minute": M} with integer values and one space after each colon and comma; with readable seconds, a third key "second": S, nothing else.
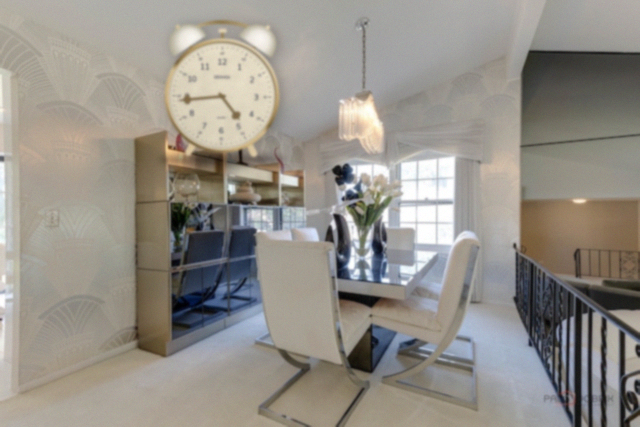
{"hour": 4, "minute": 44}
